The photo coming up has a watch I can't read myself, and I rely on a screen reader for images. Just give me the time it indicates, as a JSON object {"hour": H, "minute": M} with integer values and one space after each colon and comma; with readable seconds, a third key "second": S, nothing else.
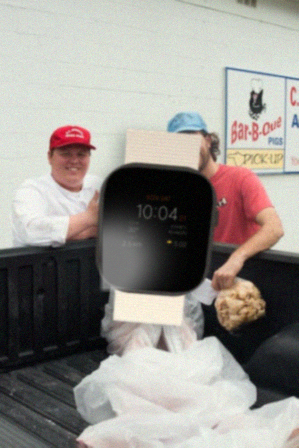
{"hour": 10, "minute": 4}
